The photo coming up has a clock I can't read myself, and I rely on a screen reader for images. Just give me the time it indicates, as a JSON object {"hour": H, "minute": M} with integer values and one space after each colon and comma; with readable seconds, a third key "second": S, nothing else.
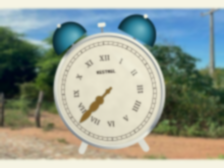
{"hour": 7, "minute": 38}
